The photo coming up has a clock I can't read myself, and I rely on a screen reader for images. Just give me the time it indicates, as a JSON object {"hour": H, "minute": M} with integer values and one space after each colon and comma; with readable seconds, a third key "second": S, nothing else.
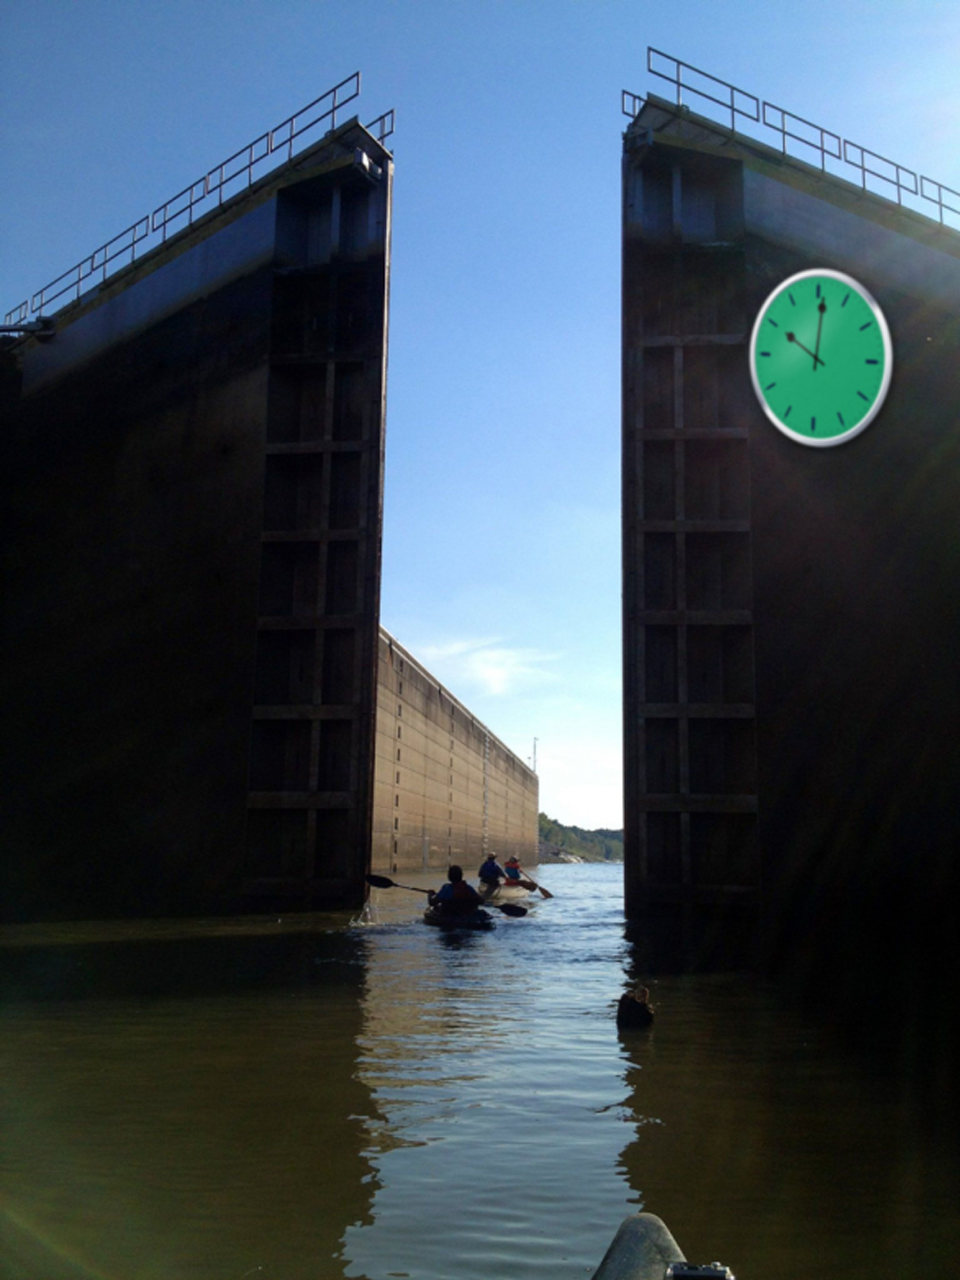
{"hour": 10, "minute": 1}
